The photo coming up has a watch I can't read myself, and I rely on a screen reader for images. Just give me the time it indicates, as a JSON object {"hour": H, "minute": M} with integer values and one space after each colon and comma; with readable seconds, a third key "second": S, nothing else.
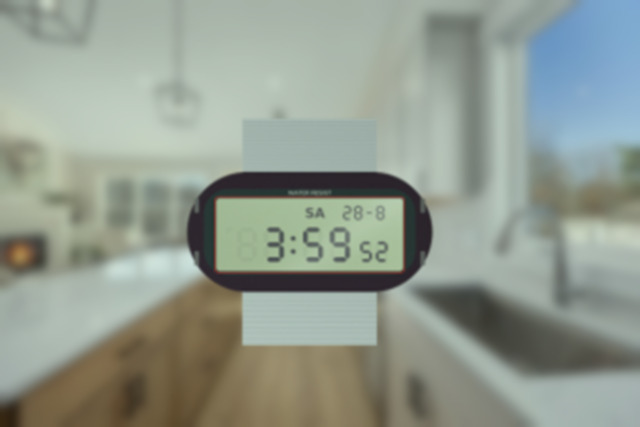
{"hour": 3, "minute": 59, "second": 52}
